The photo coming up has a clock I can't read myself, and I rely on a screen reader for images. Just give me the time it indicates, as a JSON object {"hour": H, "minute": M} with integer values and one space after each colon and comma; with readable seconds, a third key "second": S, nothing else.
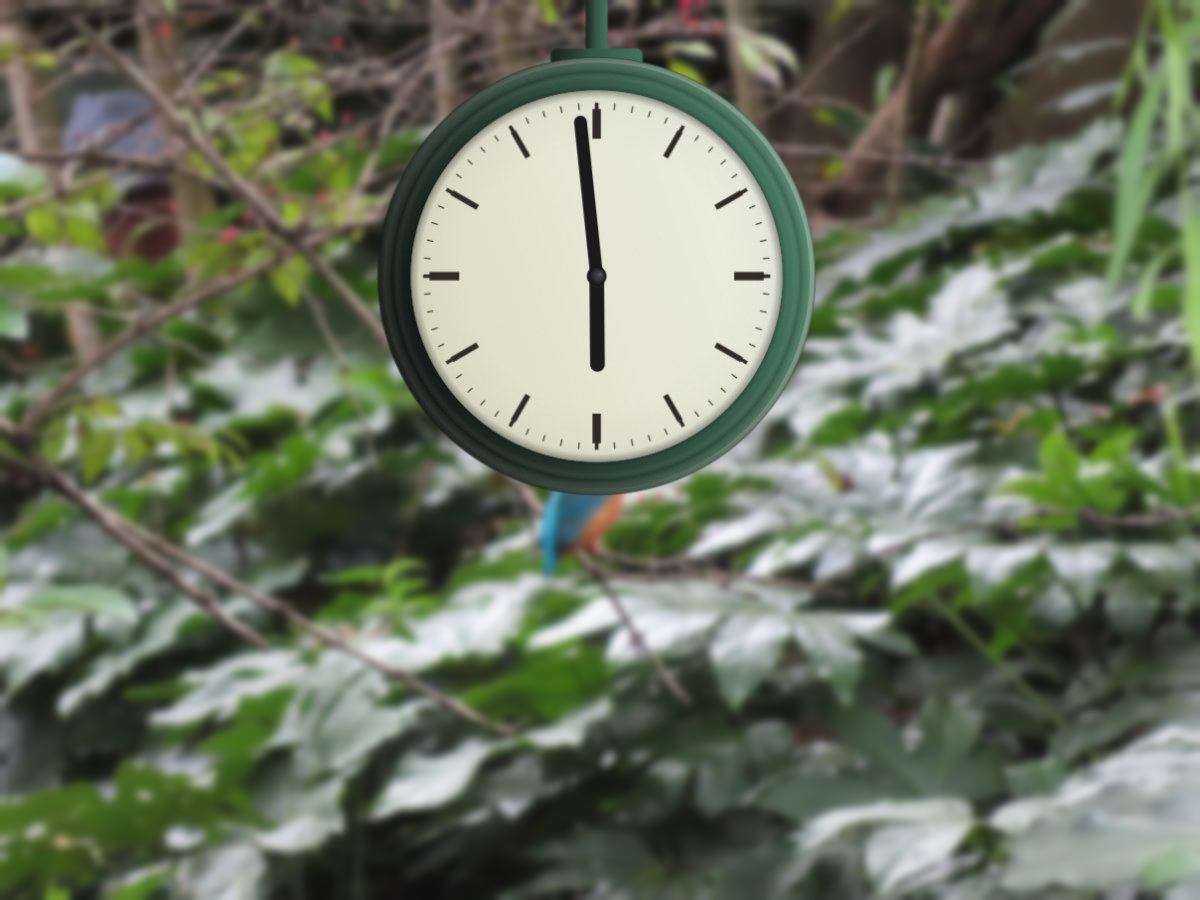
{"hour": 5, "minute": 59}
